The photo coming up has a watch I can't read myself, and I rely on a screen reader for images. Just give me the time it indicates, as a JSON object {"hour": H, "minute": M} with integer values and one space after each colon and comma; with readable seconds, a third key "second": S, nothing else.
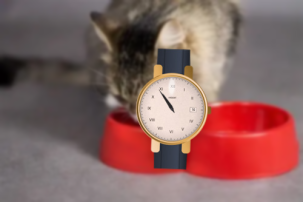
{"hour": 10, "minute": 54}
